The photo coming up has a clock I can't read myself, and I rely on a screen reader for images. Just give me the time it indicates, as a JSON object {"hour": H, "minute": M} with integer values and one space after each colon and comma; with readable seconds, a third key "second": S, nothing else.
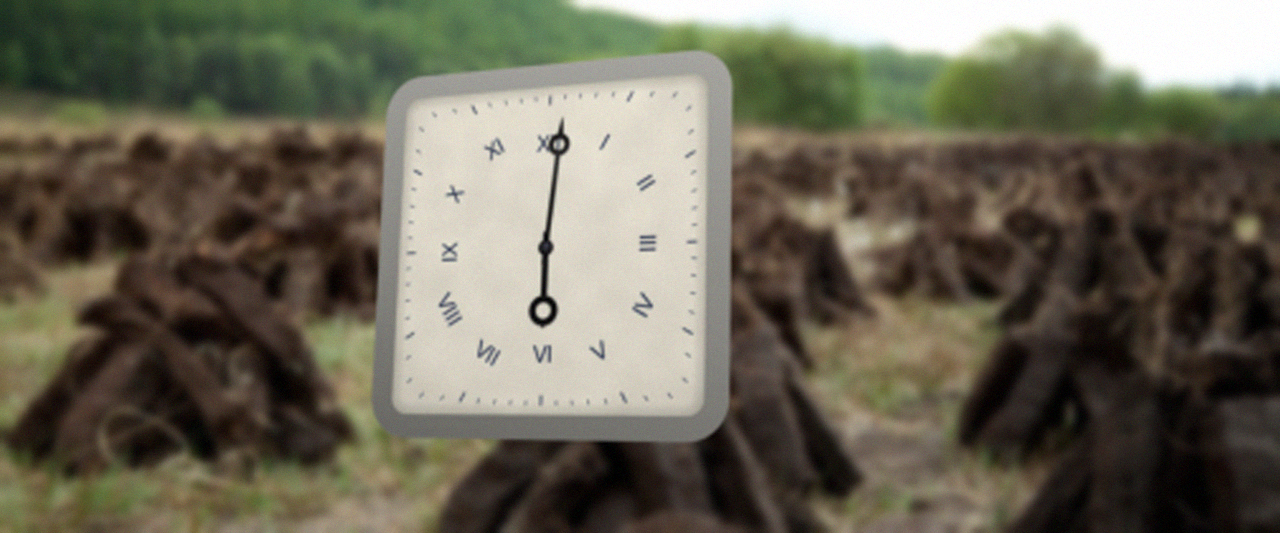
{"hour": 6, "minute": 1}
